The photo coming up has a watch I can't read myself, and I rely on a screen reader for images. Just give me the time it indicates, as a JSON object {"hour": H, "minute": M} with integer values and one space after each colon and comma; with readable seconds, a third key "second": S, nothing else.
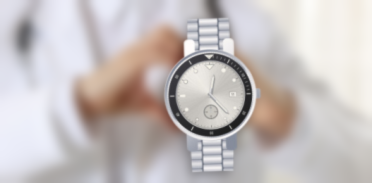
{"hour": 12, "minute": 23}
